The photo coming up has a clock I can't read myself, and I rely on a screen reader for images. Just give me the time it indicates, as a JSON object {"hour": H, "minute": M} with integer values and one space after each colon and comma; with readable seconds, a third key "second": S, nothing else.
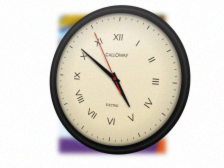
{"hour": 4, "minute": 50, "second": 55}
